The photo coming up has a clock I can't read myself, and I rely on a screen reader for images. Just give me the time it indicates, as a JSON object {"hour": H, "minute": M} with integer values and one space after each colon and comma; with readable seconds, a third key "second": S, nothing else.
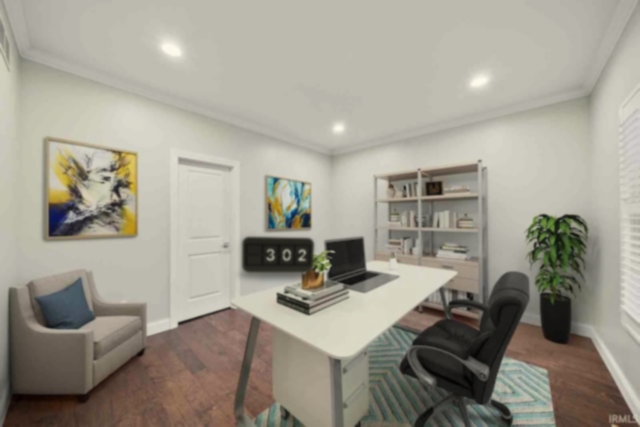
{"hour": 3, "minute": 2}
